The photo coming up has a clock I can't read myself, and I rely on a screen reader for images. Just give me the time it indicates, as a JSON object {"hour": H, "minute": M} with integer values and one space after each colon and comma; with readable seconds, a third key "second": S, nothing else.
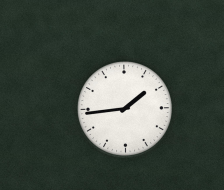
{"hour": 1, "minute": 44}
